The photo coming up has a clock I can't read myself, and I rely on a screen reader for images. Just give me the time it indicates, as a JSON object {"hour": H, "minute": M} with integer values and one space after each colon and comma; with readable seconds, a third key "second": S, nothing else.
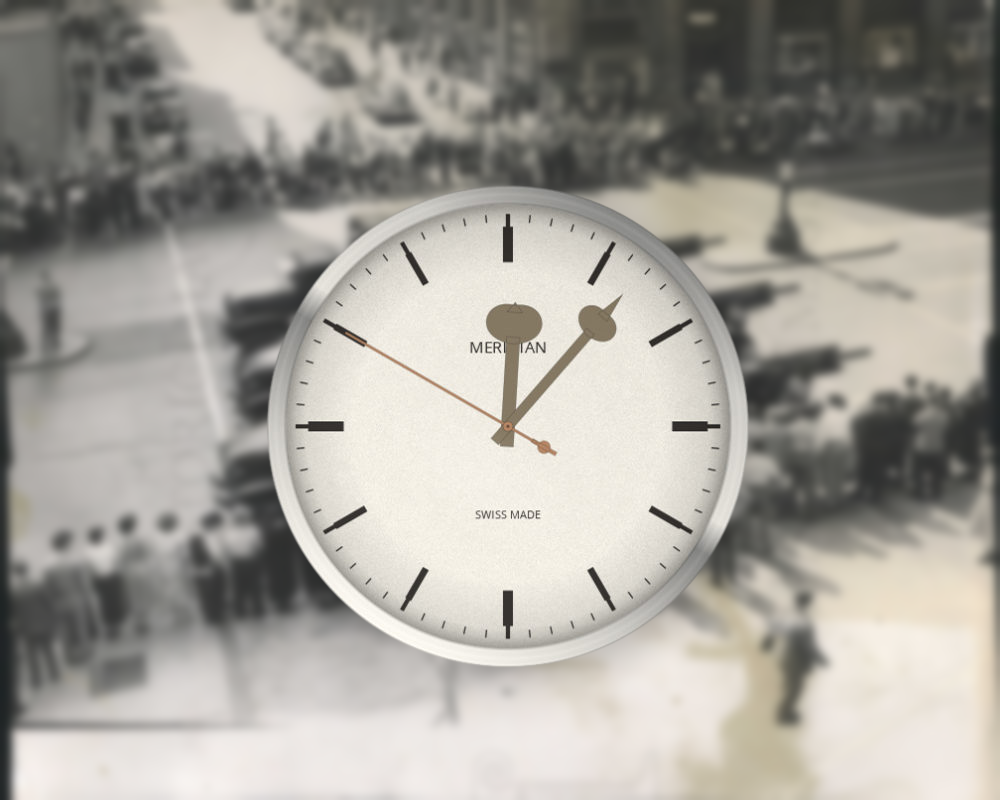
{"hour": 12, "minute": 6, "second": 50}
